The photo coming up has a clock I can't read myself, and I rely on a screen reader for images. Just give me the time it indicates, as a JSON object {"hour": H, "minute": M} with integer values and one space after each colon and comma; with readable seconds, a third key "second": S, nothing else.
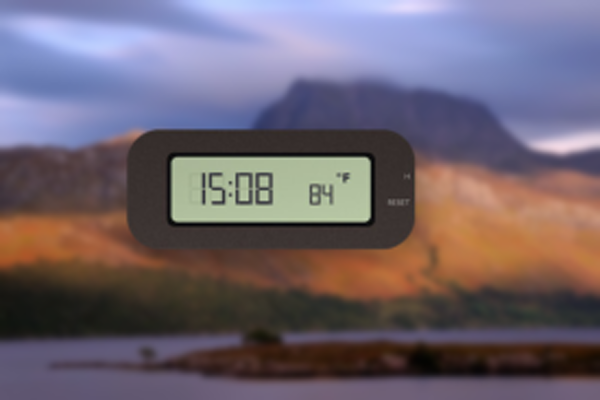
{"hour": 15, "minute": 8}
